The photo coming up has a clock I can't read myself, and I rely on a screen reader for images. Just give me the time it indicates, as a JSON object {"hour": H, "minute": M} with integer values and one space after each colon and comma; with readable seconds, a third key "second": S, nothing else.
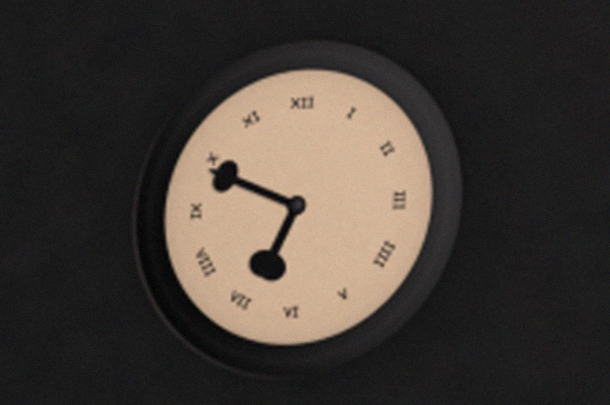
{"hour": 6, "minute": 49}
